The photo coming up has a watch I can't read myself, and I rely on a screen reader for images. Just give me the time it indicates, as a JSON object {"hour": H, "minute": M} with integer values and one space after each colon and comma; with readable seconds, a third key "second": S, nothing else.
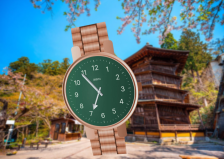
{"hour": 6, "minute": 54}
